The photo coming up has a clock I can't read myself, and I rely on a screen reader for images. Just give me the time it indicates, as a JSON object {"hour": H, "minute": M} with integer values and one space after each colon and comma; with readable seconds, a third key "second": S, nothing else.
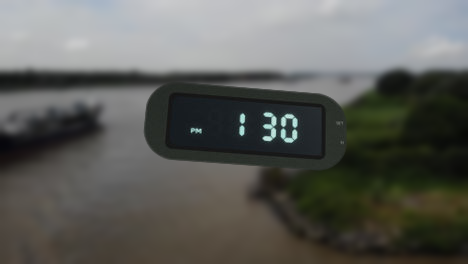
{"hour": 1, "minute": 30}
